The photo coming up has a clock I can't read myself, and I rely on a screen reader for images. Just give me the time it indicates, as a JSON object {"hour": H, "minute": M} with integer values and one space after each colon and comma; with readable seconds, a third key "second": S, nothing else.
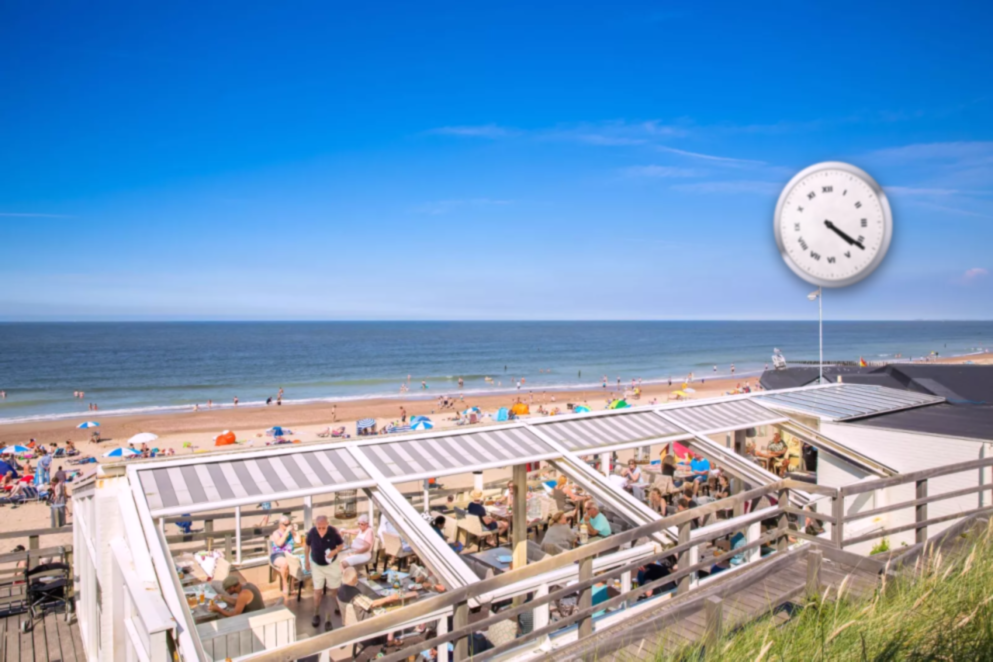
{"hour": 4, "minute": 21}
